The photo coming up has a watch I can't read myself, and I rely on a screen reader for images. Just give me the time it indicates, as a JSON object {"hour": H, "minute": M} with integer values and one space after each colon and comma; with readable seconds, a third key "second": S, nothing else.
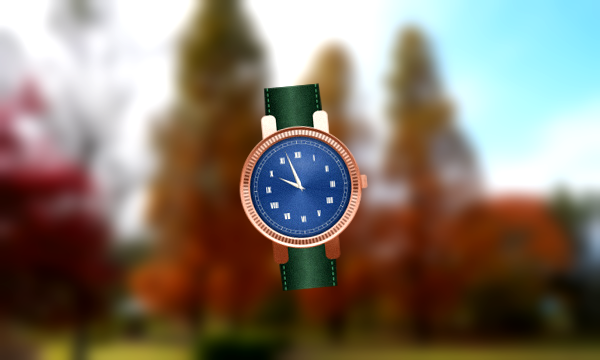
{"hour": 9, "minute": 57}
